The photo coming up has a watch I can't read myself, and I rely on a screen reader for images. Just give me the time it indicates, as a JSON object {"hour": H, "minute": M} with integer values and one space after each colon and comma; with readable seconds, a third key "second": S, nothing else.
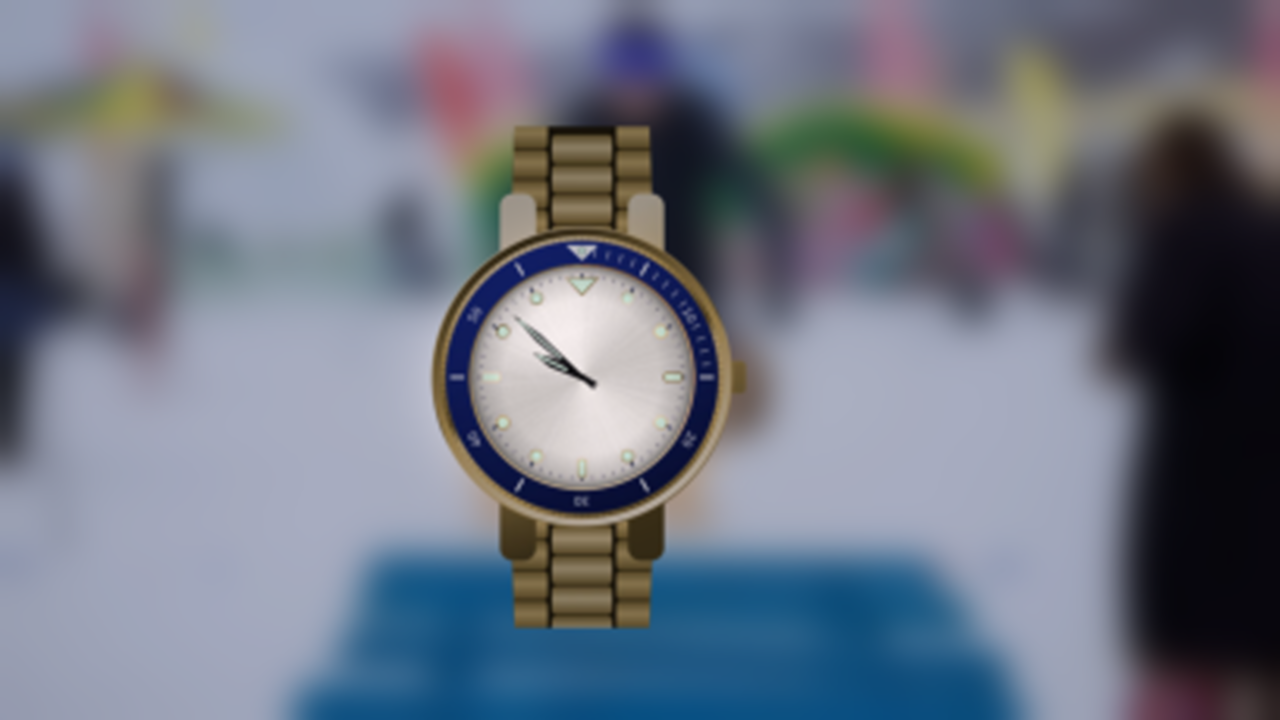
{"hour": 9, "minute": 52}
